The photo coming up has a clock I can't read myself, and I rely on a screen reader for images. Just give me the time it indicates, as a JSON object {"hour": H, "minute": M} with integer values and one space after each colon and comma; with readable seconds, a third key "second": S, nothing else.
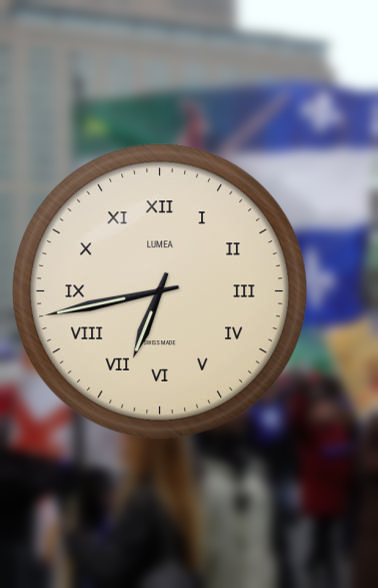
{"hour": 6, "minute": 43}
